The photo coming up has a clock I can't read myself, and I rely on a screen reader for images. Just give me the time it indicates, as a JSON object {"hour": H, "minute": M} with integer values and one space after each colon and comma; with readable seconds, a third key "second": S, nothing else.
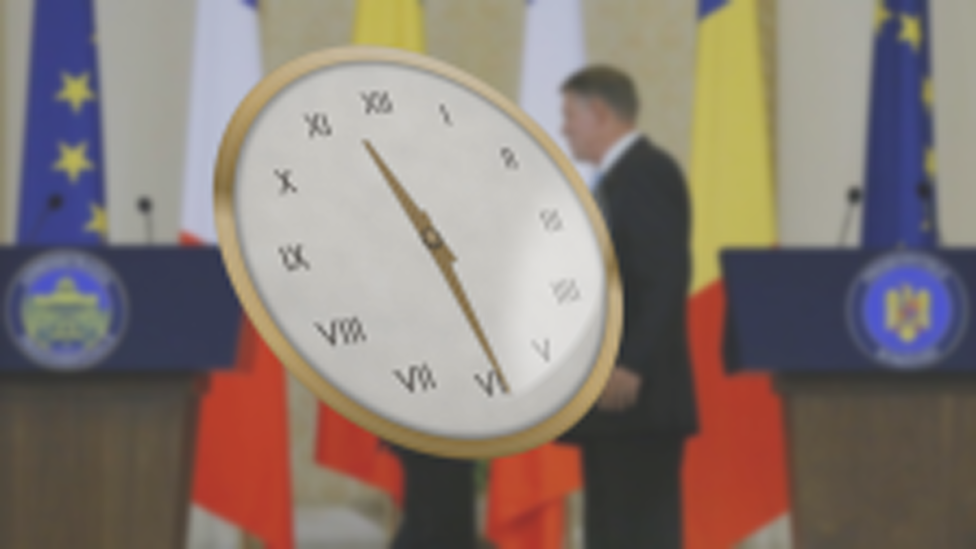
{"hour": 11, "minute": 29}
